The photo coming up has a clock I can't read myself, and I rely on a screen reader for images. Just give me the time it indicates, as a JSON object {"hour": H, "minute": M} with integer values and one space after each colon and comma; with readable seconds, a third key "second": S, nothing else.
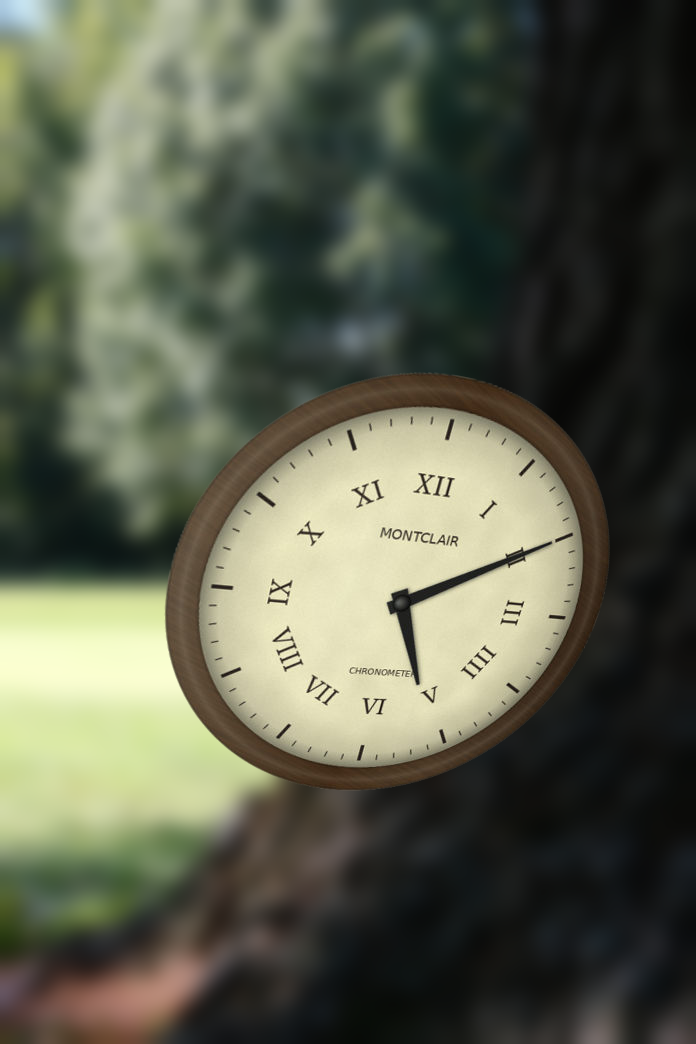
{"hour": 5, "minute": 10}
